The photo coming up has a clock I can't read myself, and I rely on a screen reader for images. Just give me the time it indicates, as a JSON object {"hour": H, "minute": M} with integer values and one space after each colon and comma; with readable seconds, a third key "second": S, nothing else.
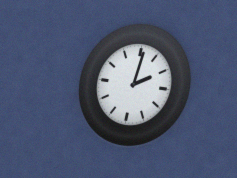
{"hour": 2, "minute": 1}
